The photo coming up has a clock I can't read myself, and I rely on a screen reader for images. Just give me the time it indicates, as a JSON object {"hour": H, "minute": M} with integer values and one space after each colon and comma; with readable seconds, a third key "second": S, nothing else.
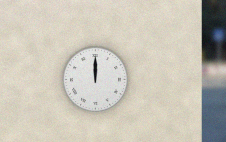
{"hour": 12, "minute": 0}
